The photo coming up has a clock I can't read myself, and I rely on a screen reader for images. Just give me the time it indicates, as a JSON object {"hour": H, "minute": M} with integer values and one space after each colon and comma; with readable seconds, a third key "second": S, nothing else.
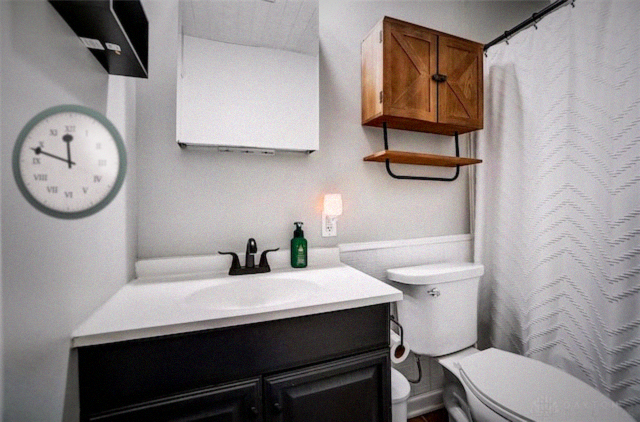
{"hour": 11, "minute": 48}
